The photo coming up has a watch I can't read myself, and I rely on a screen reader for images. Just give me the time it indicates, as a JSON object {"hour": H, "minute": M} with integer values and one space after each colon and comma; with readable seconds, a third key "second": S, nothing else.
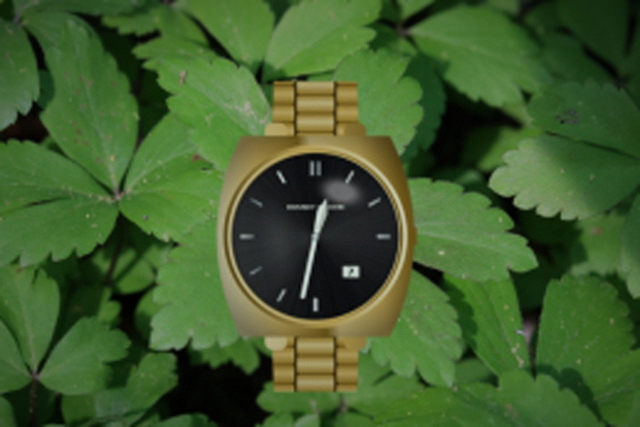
{"hour": 12, "minute": 32}
